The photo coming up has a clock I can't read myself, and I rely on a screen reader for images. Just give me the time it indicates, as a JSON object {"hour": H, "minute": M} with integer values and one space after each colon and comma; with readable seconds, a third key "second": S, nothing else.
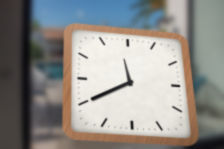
{"hour": 11, "minute": 40}
